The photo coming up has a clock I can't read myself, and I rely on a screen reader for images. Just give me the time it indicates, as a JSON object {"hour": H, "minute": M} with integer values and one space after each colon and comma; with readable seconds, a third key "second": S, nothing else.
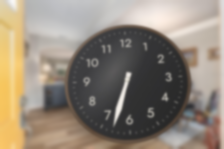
{"hour": 6, "minute": 33}
